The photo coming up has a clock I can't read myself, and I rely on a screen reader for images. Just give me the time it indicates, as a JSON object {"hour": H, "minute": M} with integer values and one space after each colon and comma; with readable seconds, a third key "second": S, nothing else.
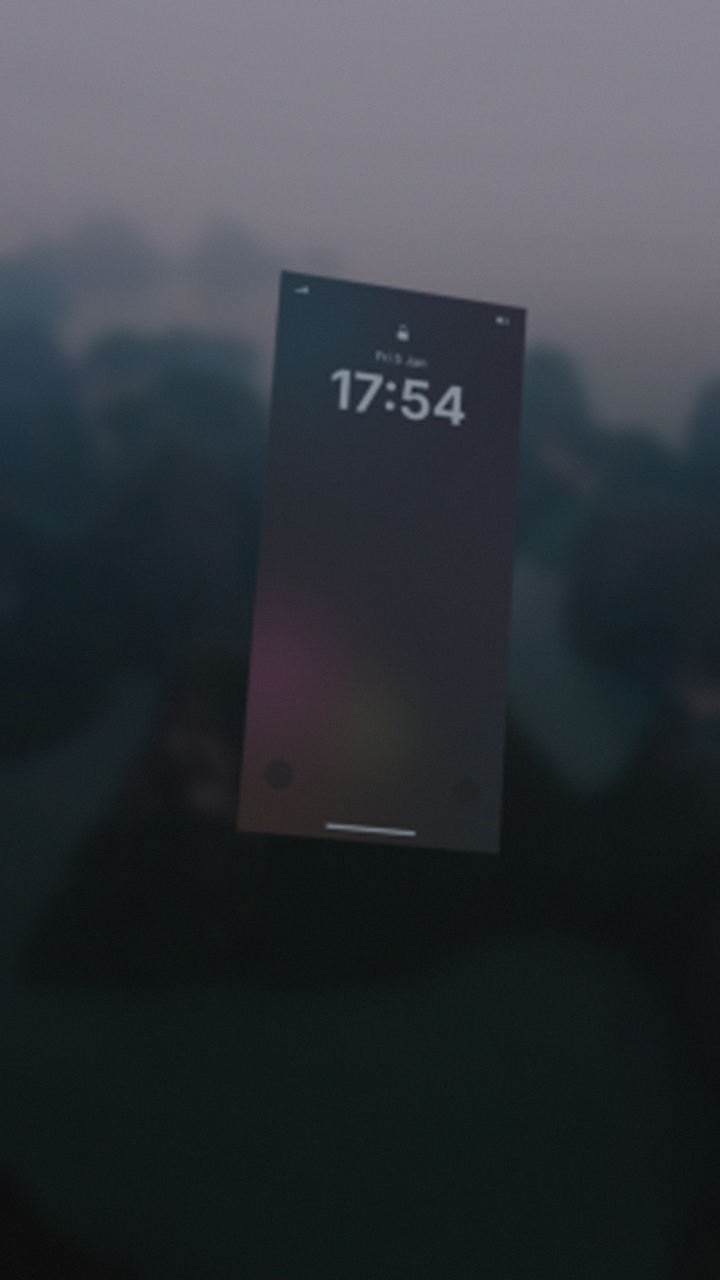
{"hour": 17, "minute": 54}
